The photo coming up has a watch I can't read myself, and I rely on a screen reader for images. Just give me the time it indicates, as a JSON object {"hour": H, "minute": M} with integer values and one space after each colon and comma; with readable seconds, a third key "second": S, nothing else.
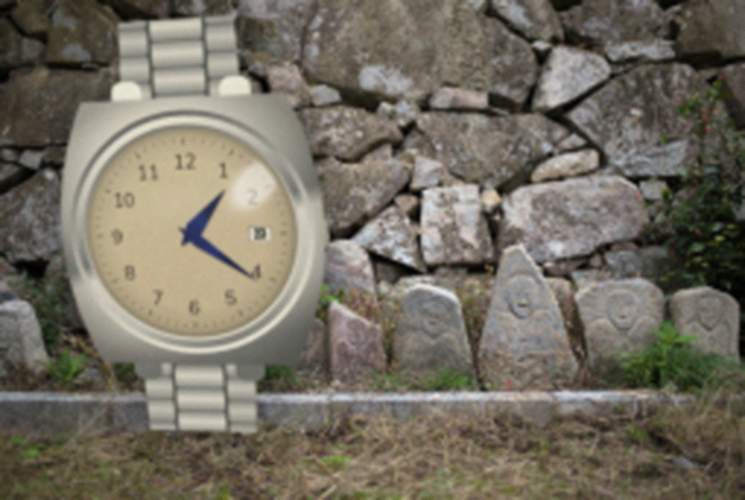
{"hour": 1, "minute": 21}
